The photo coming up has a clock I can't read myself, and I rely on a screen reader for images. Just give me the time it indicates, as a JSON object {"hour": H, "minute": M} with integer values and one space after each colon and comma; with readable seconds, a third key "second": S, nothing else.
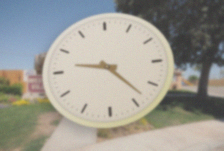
{"hour": 9, "minute": 23}
